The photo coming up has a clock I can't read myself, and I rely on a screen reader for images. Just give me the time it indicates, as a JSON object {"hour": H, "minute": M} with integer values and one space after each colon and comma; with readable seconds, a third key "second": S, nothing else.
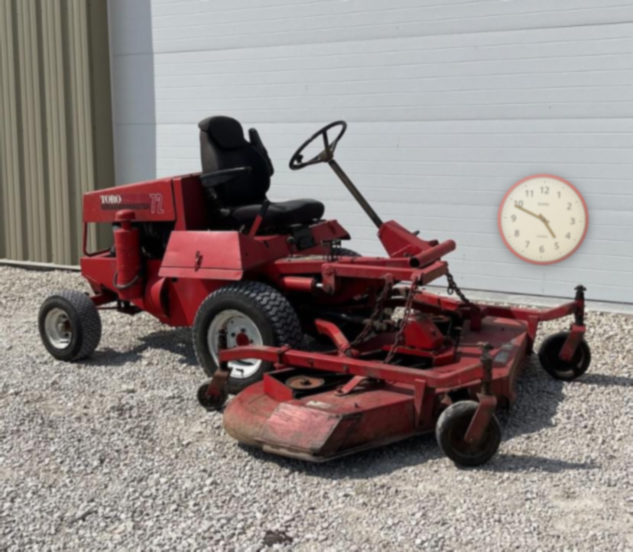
{"hour": 4, "minute": 49}
